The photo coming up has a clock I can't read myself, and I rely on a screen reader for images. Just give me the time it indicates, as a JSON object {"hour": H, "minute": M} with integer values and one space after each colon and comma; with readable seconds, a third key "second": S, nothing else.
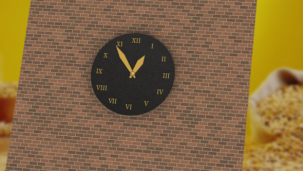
{"hour": 12, "minute": 54}
